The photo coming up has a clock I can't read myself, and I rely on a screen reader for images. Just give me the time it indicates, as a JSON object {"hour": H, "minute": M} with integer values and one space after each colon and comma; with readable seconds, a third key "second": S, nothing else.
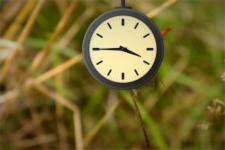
{"hour": 3, "minute": 45}
